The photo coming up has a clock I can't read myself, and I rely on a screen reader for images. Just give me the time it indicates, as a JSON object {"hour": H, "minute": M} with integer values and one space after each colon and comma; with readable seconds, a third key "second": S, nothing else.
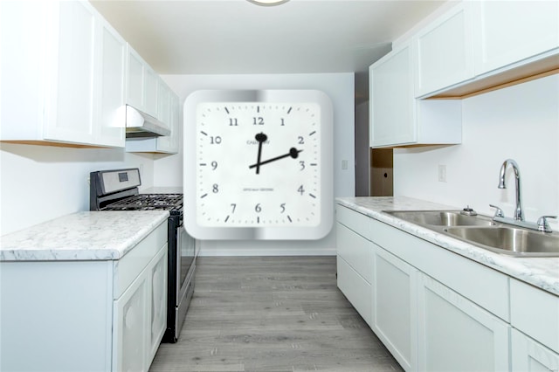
{"hour": 12, "minute": 12}
